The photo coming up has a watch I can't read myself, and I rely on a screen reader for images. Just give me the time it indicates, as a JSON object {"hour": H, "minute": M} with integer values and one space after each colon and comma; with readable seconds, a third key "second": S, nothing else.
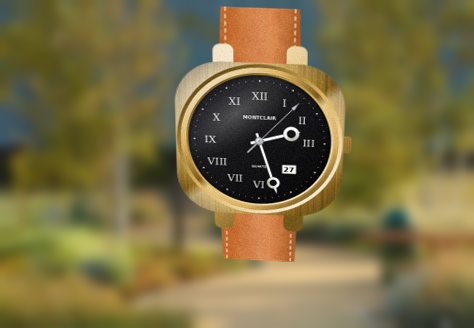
{"hour": 2, "minute": 27, "second": 7}
